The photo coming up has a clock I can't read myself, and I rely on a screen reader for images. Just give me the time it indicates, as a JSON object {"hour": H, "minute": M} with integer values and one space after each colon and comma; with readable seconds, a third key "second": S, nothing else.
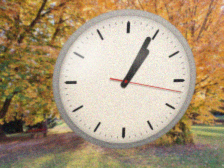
{"hour": 1, "minute": 4, "second": 17}
